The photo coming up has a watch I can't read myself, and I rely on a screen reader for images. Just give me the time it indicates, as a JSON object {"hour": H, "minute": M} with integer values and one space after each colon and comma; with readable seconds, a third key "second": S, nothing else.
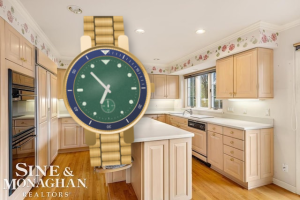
{"hour": 6, "minute": 53}
